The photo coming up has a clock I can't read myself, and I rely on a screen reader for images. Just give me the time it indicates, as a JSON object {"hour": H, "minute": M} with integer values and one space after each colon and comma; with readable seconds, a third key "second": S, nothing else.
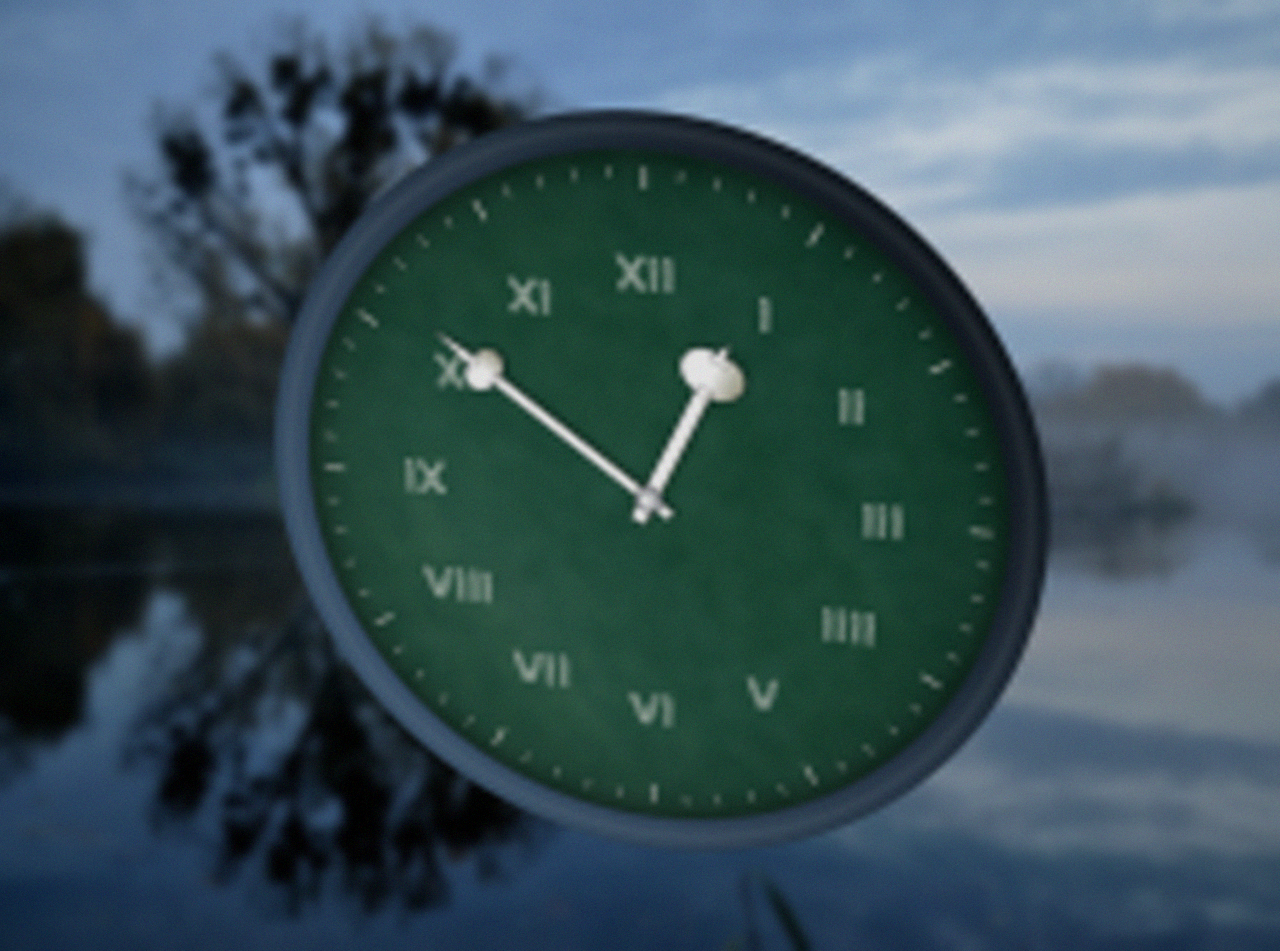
{"hour": 12, "minute": 51}
